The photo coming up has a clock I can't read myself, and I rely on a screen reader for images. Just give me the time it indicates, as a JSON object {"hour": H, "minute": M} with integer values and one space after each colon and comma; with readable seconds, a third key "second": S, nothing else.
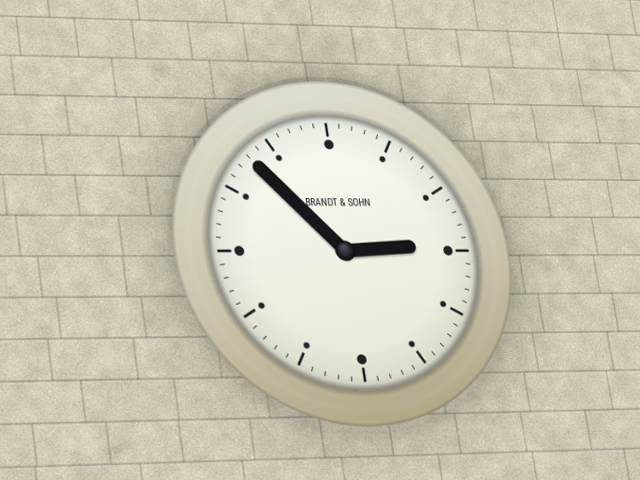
{"hour": 2, "minute": 53}
